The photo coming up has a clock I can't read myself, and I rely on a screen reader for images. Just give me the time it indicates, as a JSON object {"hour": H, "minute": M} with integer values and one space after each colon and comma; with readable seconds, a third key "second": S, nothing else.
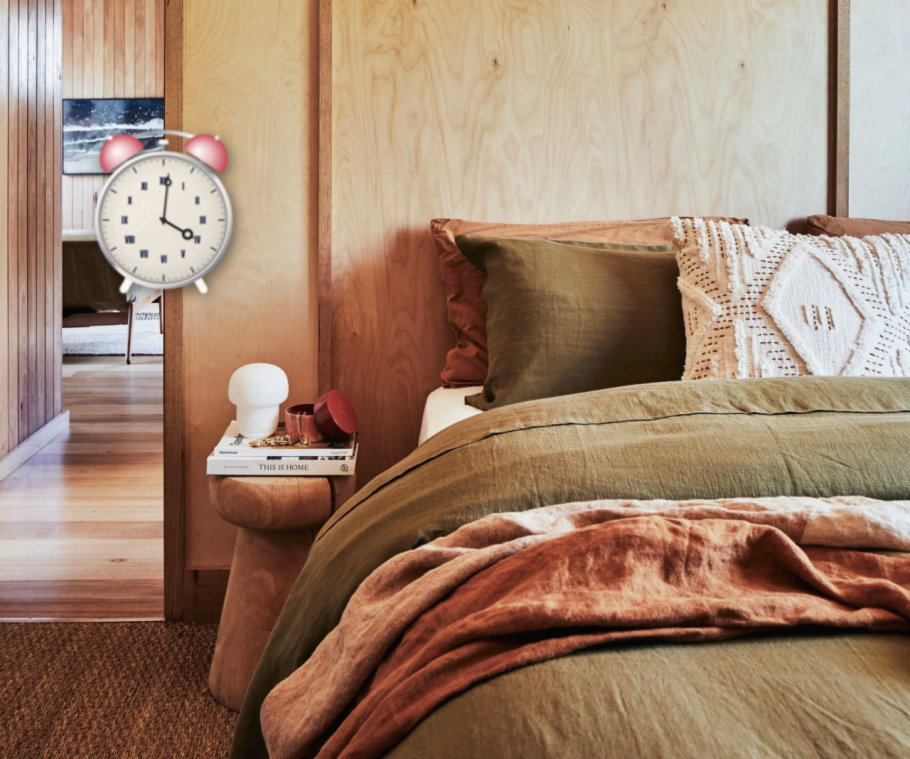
{"hour": 4, "minute": 1}
